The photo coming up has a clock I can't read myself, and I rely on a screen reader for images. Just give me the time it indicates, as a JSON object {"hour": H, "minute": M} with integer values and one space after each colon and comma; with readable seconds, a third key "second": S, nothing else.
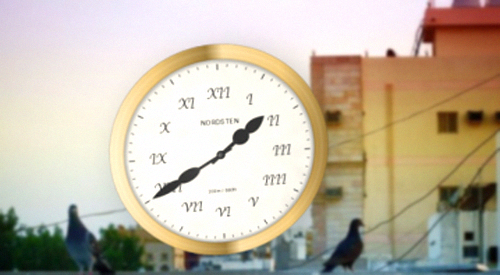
{"hour": 1, "minute": 40}
